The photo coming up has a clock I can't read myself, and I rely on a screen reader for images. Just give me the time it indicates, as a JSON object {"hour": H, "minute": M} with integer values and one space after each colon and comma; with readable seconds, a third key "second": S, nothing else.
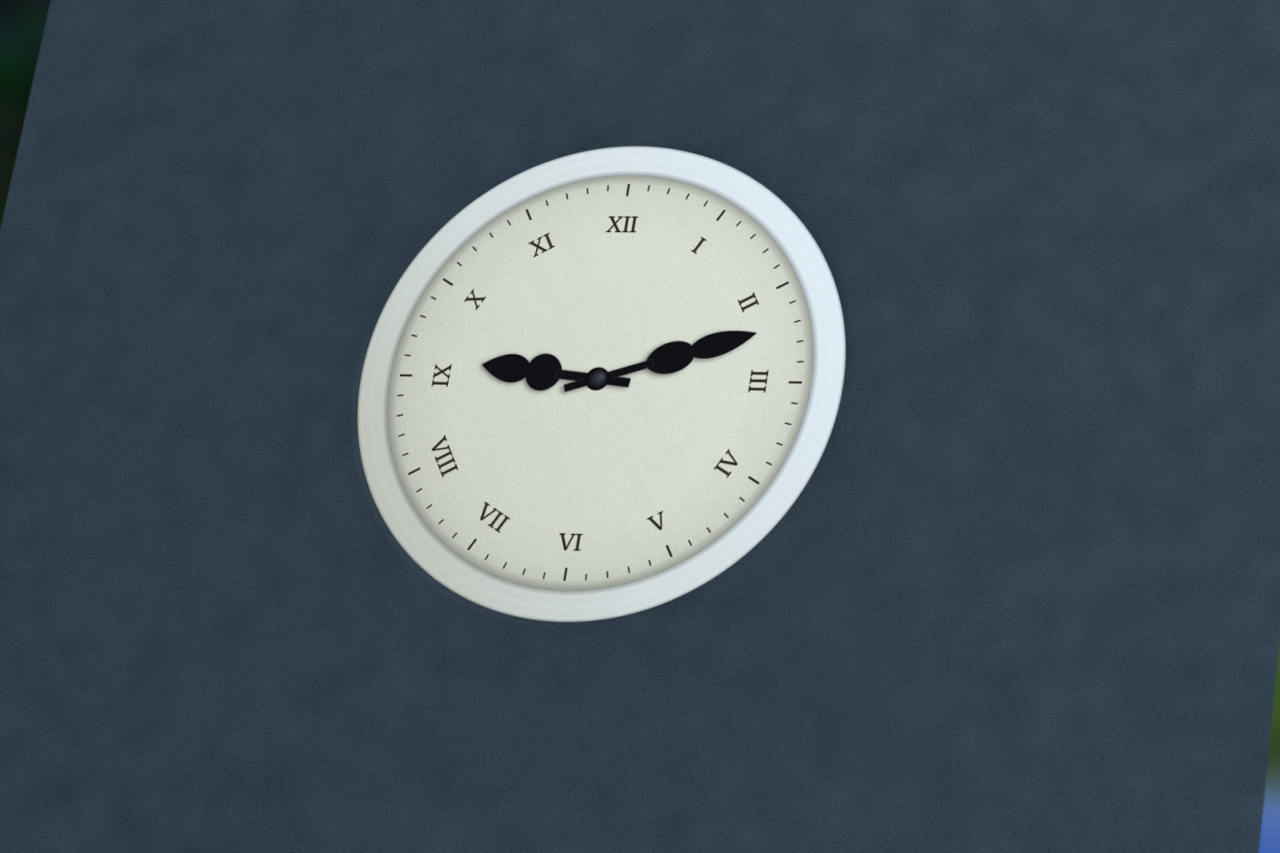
{"hour": 9, "minute": 12}
